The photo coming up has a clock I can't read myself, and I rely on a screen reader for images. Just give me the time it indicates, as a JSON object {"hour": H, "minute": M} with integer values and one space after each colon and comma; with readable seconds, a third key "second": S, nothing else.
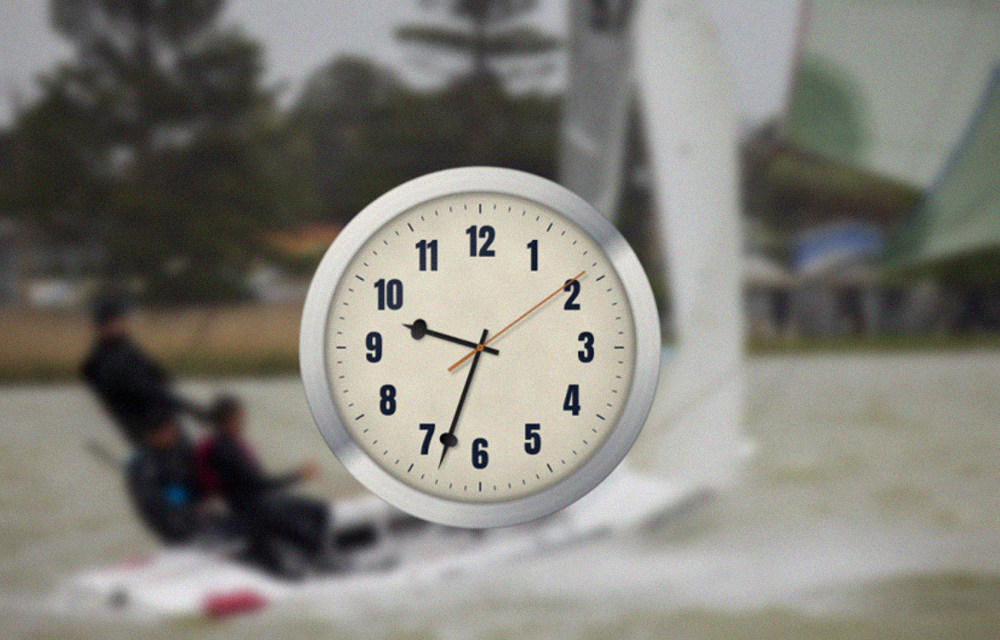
{"hour": 9, "minute": 33, "second": 9}
